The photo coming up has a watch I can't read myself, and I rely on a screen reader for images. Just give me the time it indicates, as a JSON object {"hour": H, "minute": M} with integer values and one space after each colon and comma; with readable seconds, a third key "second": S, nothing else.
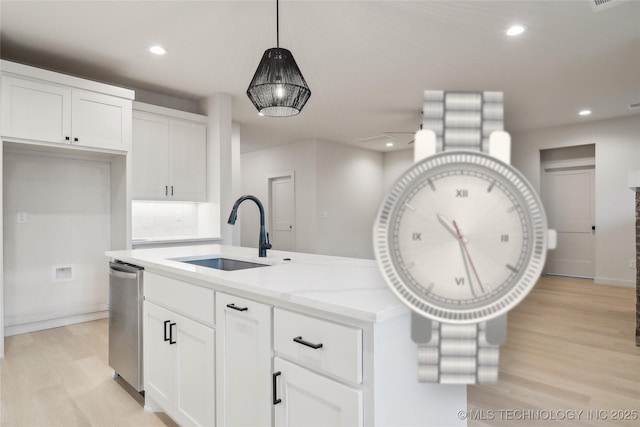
{"hour": 10, "minute": 27, "second": 26}
